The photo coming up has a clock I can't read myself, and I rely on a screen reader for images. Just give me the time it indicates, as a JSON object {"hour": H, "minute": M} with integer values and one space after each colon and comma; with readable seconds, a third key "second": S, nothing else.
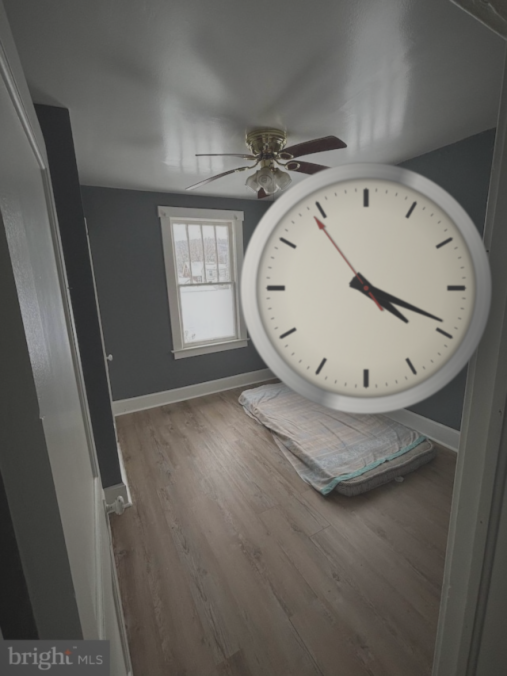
{"hour": 4, "minute": 18, "second": 54}
